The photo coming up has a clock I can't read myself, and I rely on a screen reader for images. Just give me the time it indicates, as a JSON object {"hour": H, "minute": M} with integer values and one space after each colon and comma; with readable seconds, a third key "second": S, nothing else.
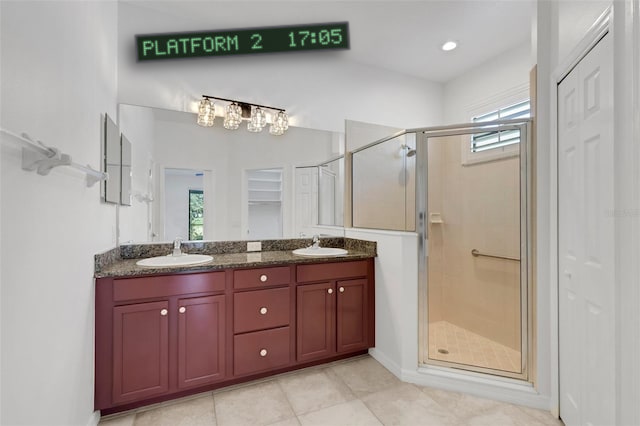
{"hour": 17, "minute": 5}
